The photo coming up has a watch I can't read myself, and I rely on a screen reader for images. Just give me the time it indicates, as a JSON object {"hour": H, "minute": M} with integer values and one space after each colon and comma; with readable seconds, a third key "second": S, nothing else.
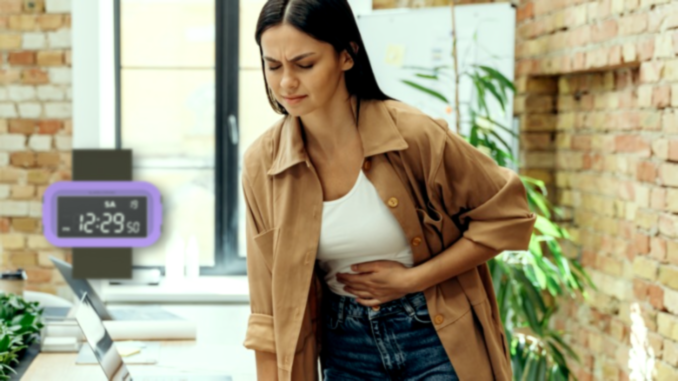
{"hour": 12, "minute": 29}
